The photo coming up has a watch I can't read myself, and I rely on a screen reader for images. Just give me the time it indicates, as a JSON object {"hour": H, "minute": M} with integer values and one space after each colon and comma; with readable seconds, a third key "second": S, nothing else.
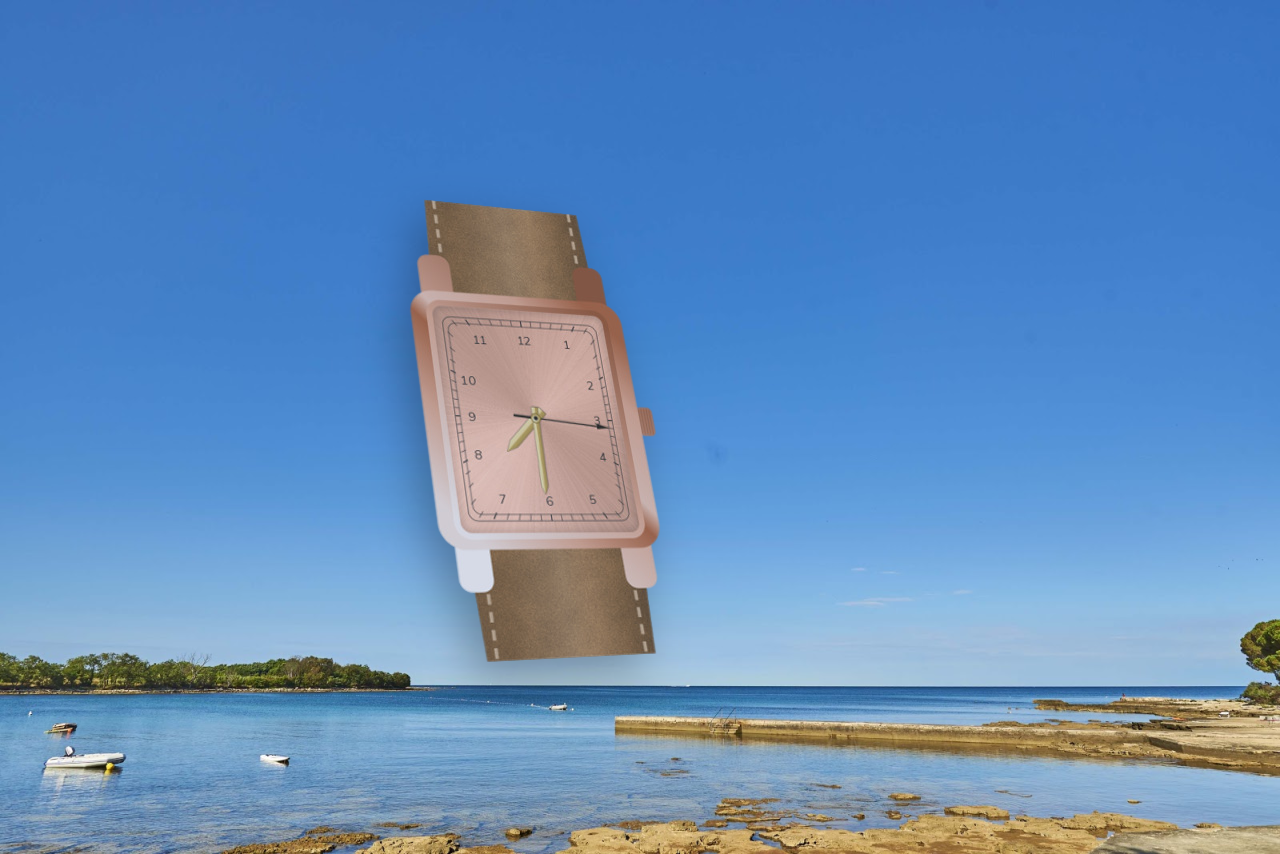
{"hour": 7, "minute": 30, "second": 16}
